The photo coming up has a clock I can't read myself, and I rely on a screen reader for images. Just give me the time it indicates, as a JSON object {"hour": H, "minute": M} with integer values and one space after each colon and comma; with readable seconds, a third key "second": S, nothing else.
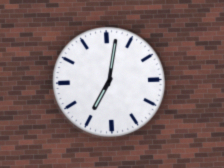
{"hour": 7, "minute": 2}
